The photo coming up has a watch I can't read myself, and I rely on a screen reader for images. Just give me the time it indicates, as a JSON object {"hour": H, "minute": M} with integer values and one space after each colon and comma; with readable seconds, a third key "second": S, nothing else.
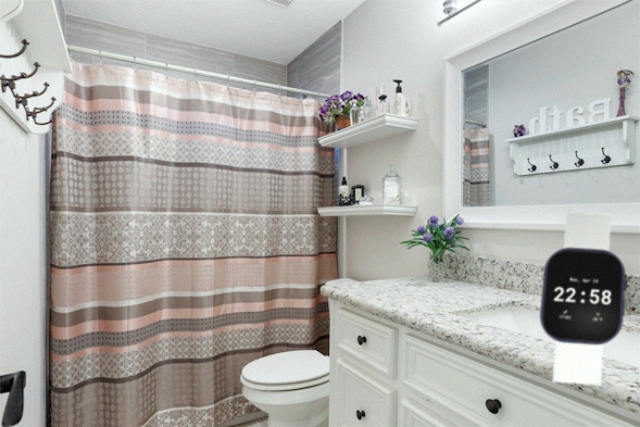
{"hour": 22, "minute": 58}
